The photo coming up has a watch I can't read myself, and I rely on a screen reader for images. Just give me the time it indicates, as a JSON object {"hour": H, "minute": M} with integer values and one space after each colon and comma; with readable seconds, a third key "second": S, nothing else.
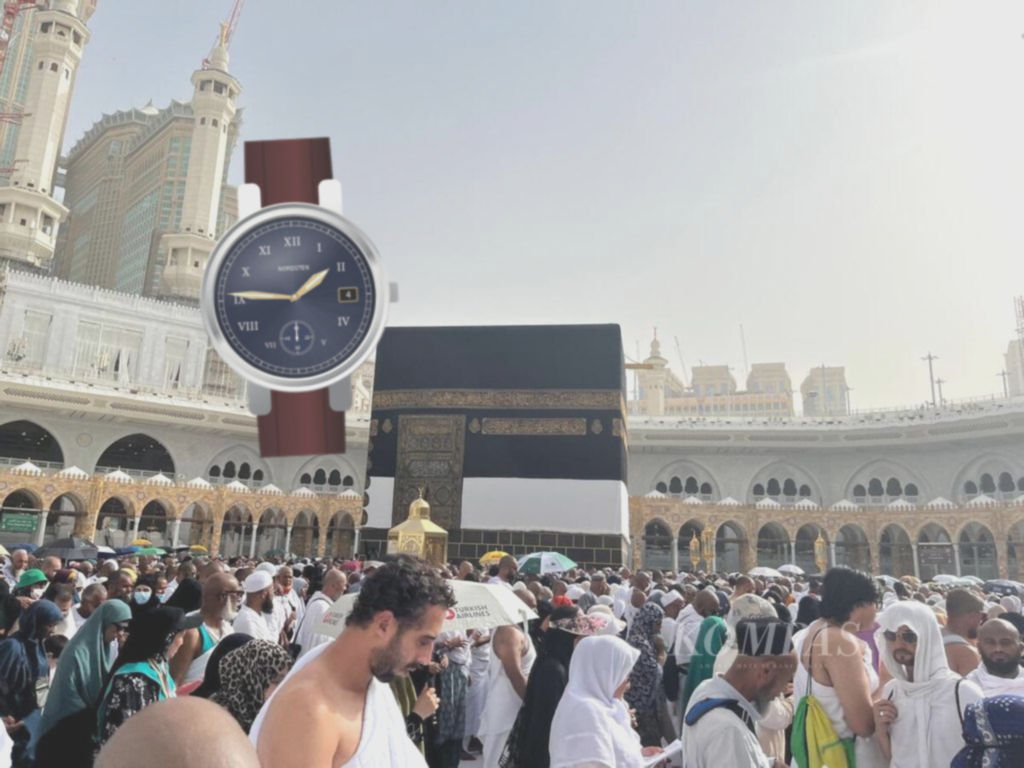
{"hour": 1, "minute": 46}
